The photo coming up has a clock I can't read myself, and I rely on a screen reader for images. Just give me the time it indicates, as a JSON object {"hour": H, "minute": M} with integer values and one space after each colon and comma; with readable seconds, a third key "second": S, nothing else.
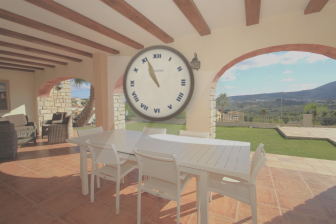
{"hour": 10, "minute": 56}
